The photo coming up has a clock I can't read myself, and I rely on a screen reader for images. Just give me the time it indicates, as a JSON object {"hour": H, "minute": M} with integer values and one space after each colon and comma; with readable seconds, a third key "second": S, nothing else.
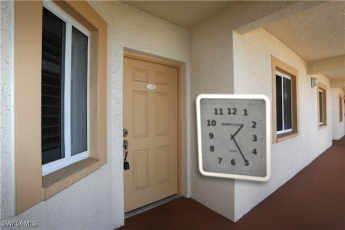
{"hour": 1, "minute": 25}
